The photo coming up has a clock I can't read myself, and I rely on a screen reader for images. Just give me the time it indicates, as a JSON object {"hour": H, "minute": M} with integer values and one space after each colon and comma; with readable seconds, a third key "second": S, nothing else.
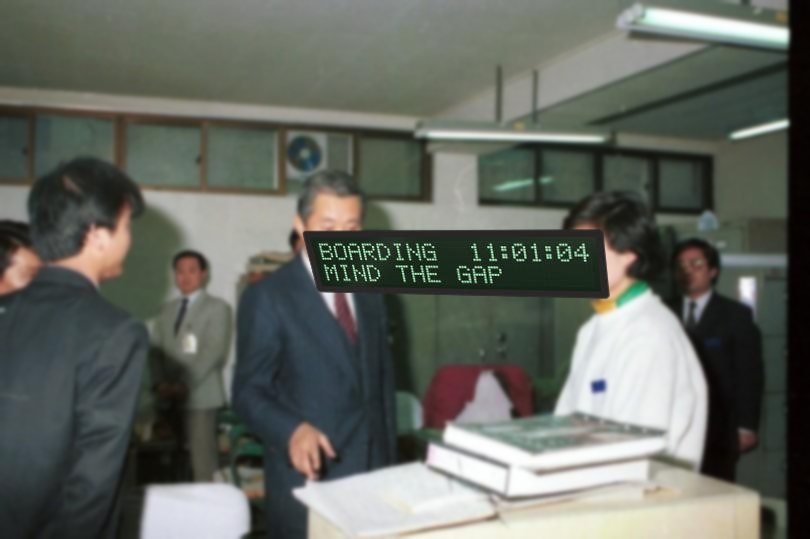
{"hour": 11, "minute": 1, "second": 4}
